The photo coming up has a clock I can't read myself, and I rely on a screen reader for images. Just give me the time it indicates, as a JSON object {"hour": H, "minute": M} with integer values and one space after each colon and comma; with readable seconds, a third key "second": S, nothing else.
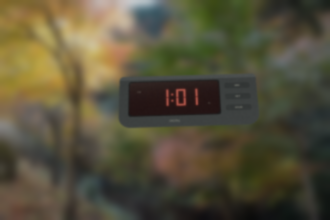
{"hour": 1, "minute": 1}
